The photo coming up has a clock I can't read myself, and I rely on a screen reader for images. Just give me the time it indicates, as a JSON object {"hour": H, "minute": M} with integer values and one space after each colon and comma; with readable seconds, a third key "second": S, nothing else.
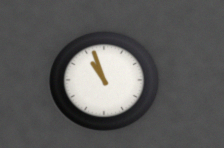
{"hour": 10, "minute": 57}
